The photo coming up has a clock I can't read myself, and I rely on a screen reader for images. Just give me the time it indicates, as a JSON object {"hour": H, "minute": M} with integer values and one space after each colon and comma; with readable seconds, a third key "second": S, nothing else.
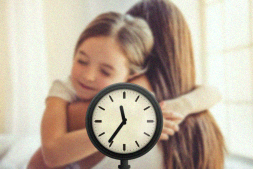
{"hour": 11, "minute": 36}
